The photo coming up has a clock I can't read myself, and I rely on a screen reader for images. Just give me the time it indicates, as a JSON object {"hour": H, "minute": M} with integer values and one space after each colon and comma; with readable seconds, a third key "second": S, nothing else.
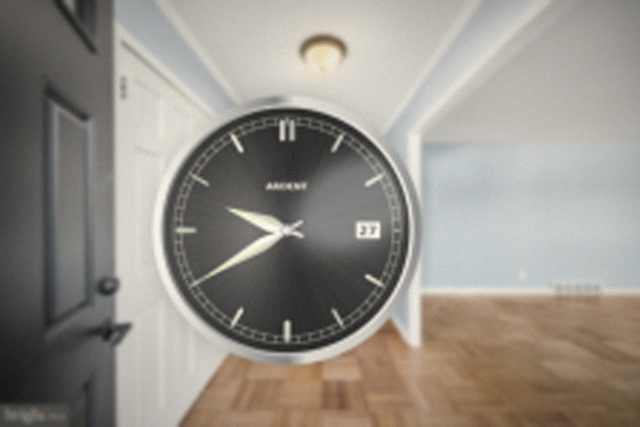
{"hour": 9, "minute": 40}
